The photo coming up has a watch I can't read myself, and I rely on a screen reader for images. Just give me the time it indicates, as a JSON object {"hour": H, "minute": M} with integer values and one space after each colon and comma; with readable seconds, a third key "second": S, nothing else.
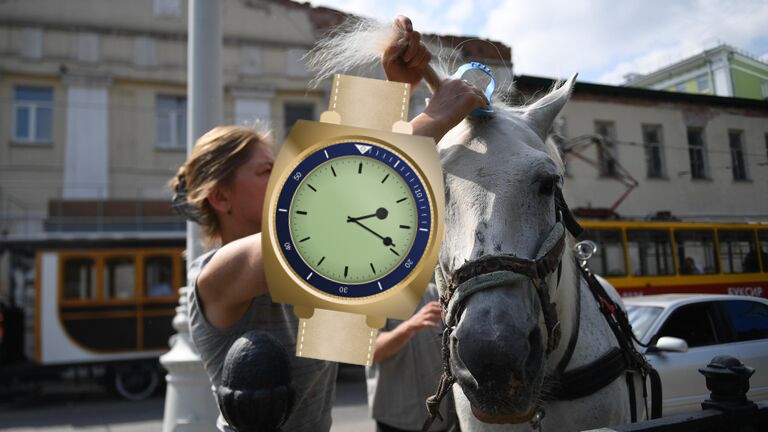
{"hour": 2, "minute": 19}
